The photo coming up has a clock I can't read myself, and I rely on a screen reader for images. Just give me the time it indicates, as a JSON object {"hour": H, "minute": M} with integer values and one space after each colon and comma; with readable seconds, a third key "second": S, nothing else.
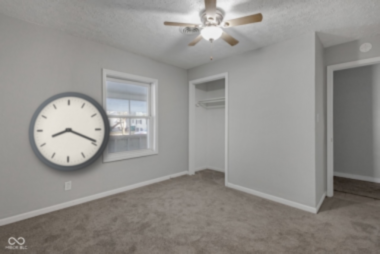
{"hour": 8, "minute": 19}
